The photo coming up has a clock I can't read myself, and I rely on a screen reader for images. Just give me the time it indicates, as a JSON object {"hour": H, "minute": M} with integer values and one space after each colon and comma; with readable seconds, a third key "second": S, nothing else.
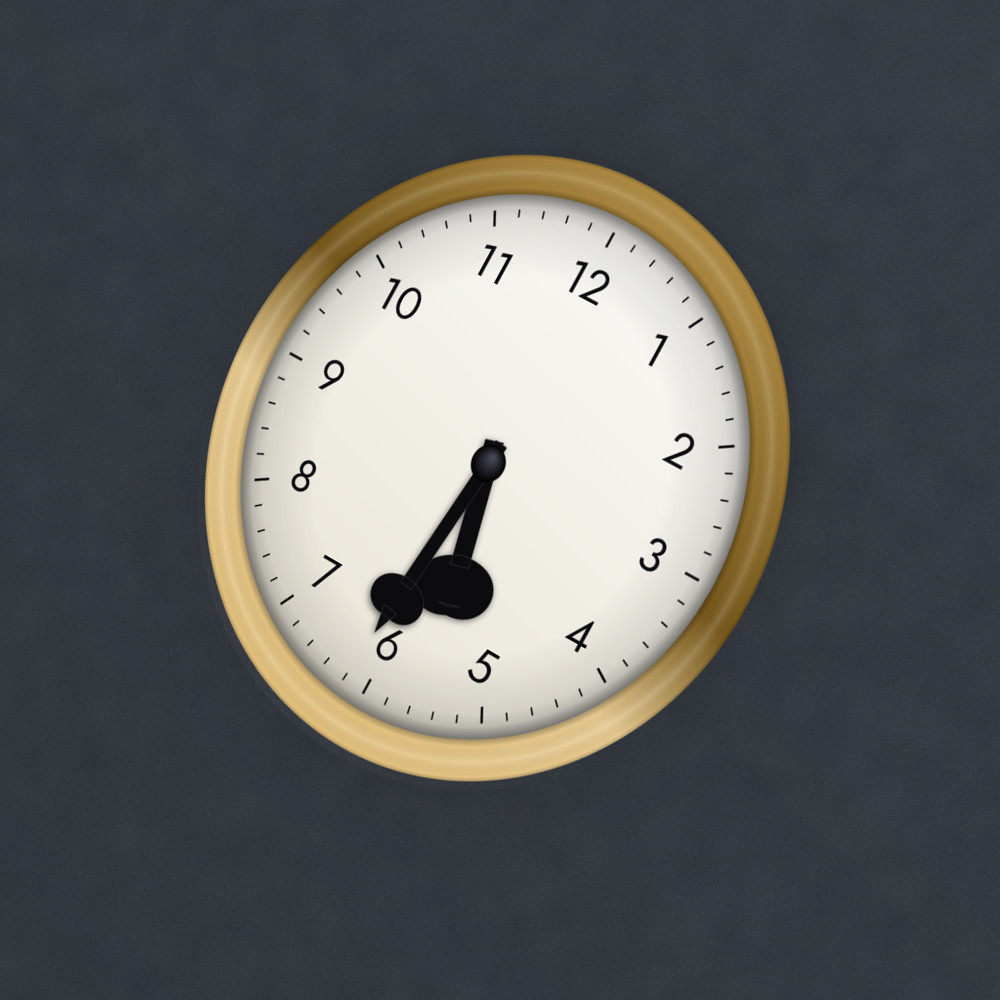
{"hour": 5, "minute": 31}
